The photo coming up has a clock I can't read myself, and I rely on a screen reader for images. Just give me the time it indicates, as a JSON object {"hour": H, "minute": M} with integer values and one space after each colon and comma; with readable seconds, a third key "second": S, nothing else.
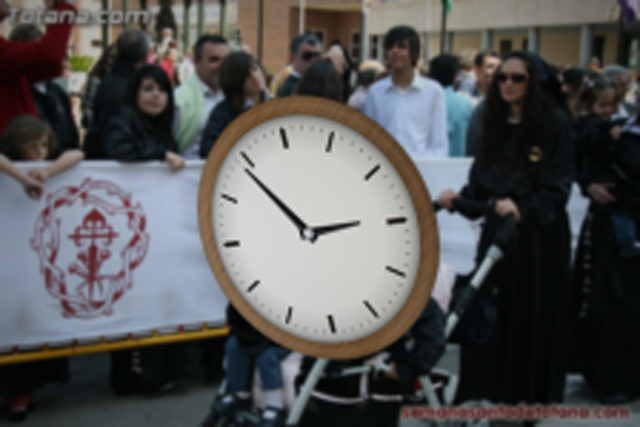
{"hour": 2, "minute": 54}
